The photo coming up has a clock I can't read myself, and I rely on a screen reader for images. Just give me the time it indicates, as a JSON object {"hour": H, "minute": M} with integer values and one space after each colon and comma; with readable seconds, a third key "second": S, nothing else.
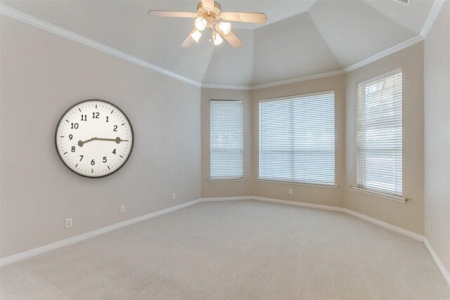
{"hour": 8, "minute": 15}
